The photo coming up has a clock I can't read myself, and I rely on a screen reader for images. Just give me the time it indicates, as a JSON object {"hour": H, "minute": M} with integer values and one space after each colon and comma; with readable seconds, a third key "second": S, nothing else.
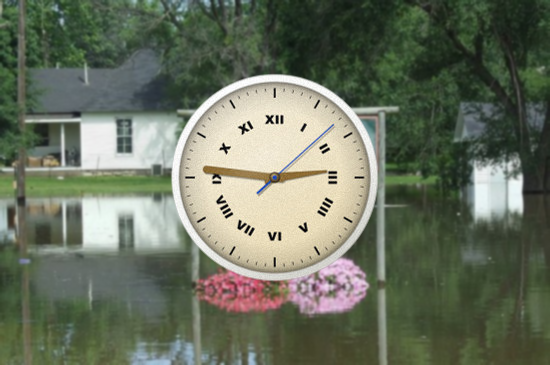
{"hour": 2, "minute": 46, "second": 8}
